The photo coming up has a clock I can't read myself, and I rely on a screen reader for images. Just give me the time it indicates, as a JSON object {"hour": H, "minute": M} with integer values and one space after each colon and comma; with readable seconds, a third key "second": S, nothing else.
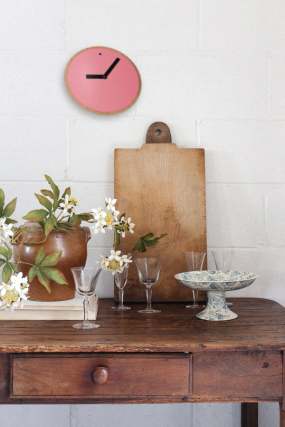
{"hour": 9, "minute": 7}
